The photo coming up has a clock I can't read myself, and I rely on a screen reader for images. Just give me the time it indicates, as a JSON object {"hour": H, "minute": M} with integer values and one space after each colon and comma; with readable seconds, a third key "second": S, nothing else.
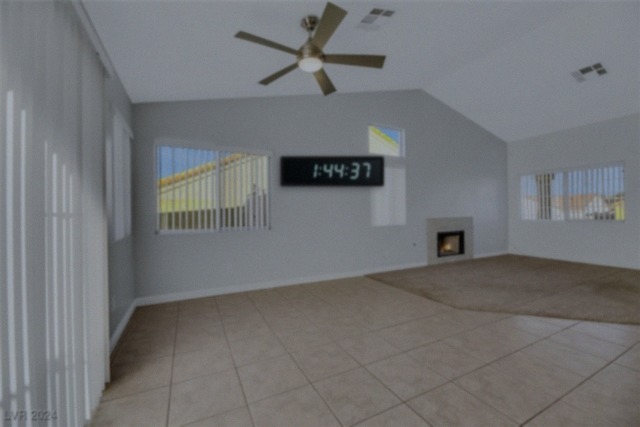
{"hour": 1, "minute": 44, "second": 37}
